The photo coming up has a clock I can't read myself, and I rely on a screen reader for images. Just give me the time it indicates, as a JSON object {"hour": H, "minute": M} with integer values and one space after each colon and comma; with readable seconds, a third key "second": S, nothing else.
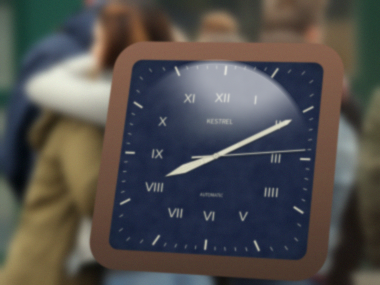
{"hour": 8, "minute": 10, "second": 14}
